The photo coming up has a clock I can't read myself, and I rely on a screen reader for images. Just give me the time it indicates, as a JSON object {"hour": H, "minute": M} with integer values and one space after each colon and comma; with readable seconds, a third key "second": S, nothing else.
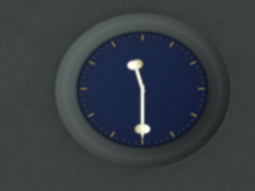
{"hour": 11, "minute": 30}
